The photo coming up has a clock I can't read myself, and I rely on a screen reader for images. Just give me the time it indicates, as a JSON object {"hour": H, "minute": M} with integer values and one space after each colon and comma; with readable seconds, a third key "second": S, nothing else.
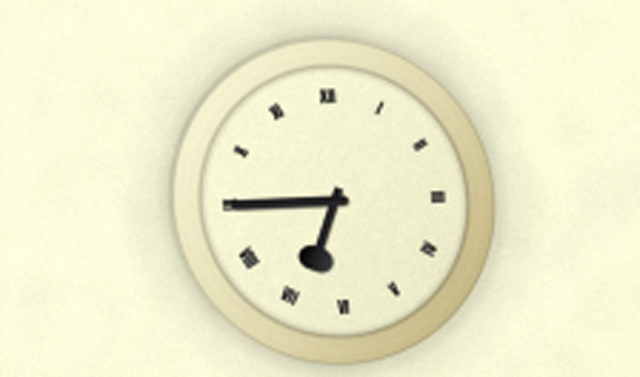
{"hour": 6, "minute": 45}
